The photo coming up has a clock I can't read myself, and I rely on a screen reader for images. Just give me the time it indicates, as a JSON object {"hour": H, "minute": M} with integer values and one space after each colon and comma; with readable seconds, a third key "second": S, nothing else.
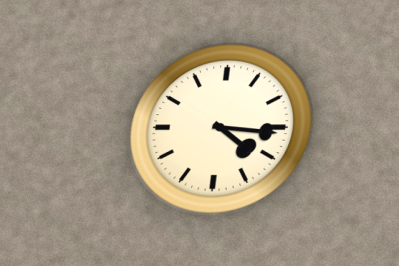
{"hour": 4, "minute": 16}
